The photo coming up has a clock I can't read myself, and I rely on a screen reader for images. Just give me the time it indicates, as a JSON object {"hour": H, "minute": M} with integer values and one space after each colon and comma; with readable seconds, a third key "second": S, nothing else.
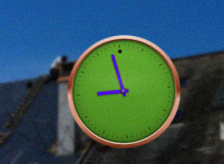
{"hour": 8, "minute": 58}
